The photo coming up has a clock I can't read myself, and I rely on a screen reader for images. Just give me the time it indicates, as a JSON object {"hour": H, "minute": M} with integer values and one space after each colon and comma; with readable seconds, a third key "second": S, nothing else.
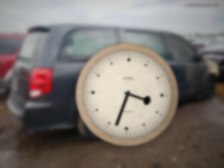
{"hour": 3, "minute": 33}
